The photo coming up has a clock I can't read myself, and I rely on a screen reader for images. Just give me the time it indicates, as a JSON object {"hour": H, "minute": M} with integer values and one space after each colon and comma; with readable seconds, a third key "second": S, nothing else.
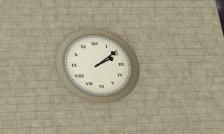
{"hour": 2, "minute": 9}
